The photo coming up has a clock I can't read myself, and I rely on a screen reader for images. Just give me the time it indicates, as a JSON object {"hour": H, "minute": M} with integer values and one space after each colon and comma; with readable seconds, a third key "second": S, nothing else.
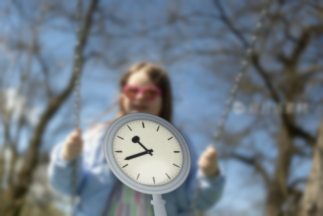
{"hour": 10, "minute": 42}
